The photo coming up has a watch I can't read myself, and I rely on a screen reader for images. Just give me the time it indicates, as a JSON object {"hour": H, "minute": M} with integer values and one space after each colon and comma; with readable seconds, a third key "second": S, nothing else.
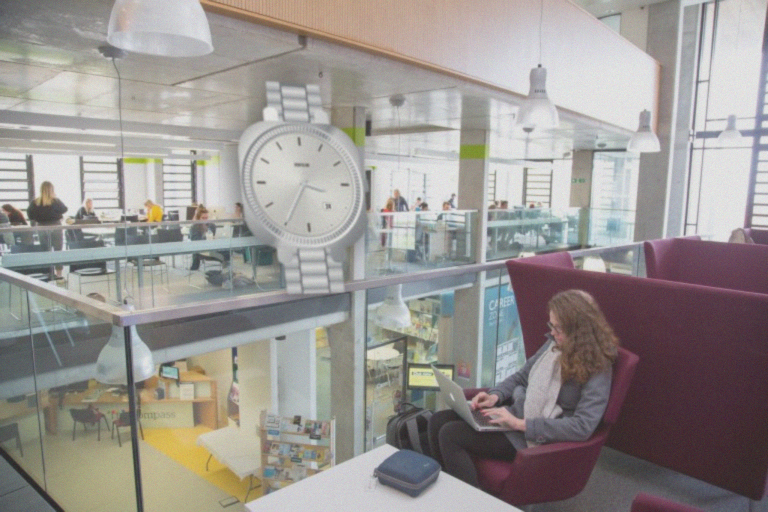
{"hour": 3, "minute": 35}
